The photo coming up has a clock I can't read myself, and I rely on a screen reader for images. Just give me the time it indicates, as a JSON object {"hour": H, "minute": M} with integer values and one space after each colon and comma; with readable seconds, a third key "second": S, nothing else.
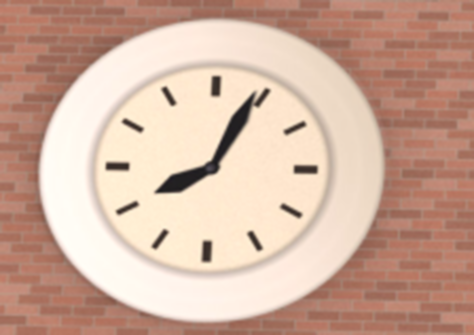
{"hour": 8, "minute": 4}
